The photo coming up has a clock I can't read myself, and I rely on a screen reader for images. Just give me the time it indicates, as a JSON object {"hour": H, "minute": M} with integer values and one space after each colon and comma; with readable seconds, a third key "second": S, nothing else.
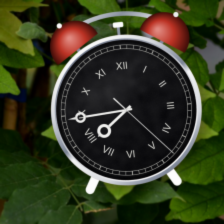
{"hour": 7, "minute": 44, "second": 23}
